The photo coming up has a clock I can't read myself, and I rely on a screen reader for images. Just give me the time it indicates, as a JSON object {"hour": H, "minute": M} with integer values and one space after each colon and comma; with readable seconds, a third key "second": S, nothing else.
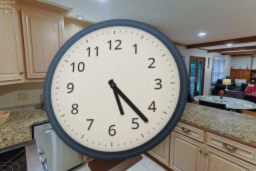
{"hour": 5, "minute": 23}
